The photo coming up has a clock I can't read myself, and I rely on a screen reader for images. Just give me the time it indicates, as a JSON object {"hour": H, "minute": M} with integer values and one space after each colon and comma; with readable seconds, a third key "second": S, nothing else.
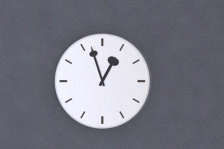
{"hour": 12, "minute": 57}
